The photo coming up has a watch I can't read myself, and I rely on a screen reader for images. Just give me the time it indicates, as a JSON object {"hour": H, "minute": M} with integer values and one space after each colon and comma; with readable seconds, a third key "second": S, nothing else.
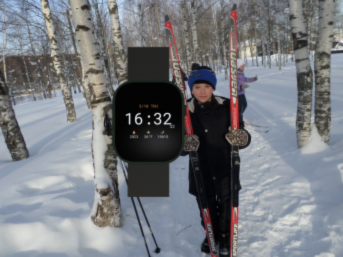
{"hour": 16, "minute": 32}
